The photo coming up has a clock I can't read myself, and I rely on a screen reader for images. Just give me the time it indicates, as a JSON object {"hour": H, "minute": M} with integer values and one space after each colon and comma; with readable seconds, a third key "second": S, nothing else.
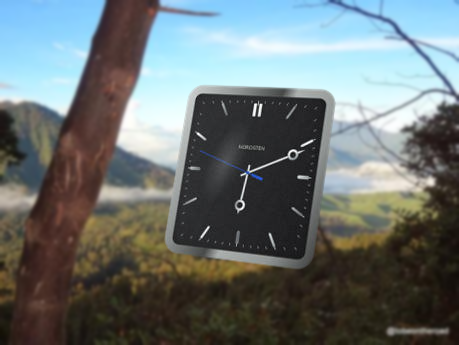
{"hour": 6, "minute": 10, "second": 48}
